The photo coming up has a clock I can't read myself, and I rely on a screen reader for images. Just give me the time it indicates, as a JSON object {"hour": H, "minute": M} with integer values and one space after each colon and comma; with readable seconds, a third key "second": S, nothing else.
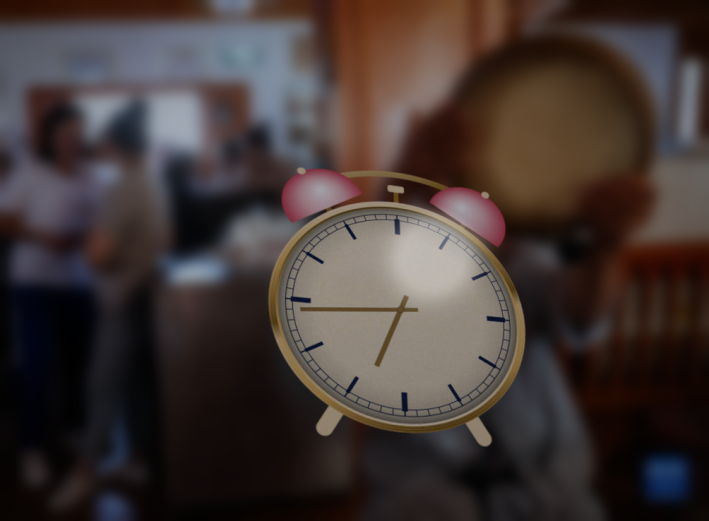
{"hour": 6, "minute": 44}
